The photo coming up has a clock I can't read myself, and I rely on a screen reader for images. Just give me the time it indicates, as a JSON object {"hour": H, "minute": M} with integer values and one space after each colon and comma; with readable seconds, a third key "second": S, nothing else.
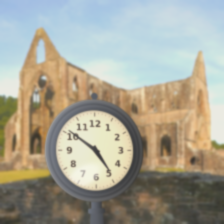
{"hour": 4, "minute": 51}
